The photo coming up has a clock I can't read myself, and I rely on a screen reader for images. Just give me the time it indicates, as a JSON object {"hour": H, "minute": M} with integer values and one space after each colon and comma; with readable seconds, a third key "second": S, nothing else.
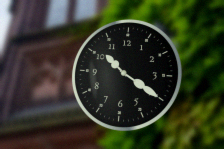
{"hour": 10, "minute": 20}
